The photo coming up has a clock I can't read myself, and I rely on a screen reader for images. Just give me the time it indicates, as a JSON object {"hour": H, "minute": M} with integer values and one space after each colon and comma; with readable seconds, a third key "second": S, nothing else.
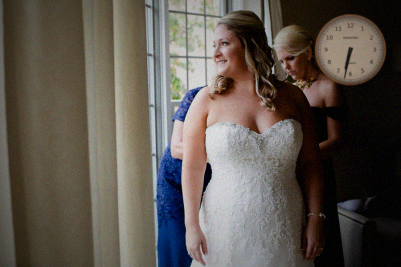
{"hour": 6, "minute": 32}
